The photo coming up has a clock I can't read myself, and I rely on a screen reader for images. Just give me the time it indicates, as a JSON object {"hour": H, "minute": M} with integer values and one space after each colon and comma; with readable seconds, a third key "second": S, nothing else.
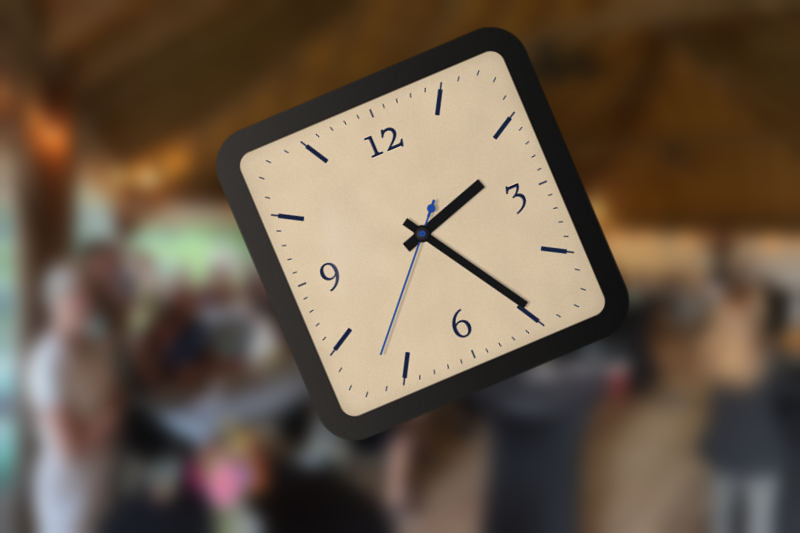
{"hour": 2, "minute": 24, "second": 37}
